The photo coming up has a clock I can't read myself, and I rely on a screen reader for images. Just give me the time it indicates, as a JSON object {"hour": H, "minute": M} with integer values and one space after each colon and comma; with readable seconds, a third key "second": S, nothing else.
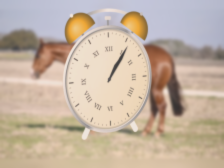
{"hour": 1, "minute": 6}
